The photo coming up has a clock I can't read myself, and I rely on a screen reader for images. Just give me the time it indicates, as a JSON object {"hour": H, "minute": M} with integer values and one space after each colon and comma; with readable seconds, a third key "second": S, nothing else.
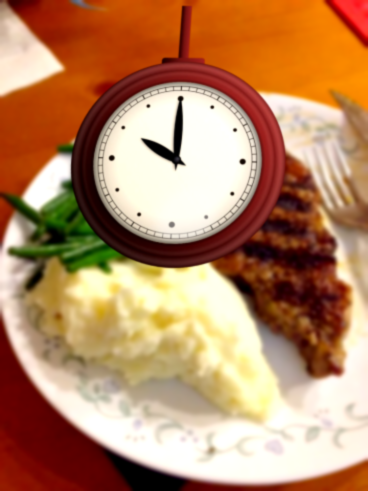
{"hour": 10, "minute": 0}
